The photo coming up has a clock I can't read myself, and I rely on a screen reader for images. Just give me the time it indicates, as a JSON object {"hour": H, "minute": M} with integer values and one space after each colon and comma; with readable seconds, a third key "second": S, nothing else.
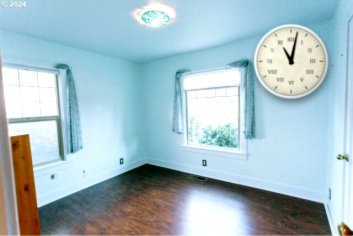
{"hour": 11, "minute": 2}
